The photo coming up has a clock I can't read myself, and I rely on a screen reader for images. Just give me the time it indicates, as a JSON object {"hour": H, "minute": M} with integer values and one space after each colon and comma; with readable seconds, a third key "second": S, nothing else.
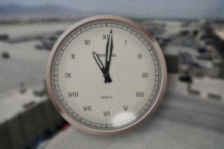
{"hour": 11, "minute": 1}
